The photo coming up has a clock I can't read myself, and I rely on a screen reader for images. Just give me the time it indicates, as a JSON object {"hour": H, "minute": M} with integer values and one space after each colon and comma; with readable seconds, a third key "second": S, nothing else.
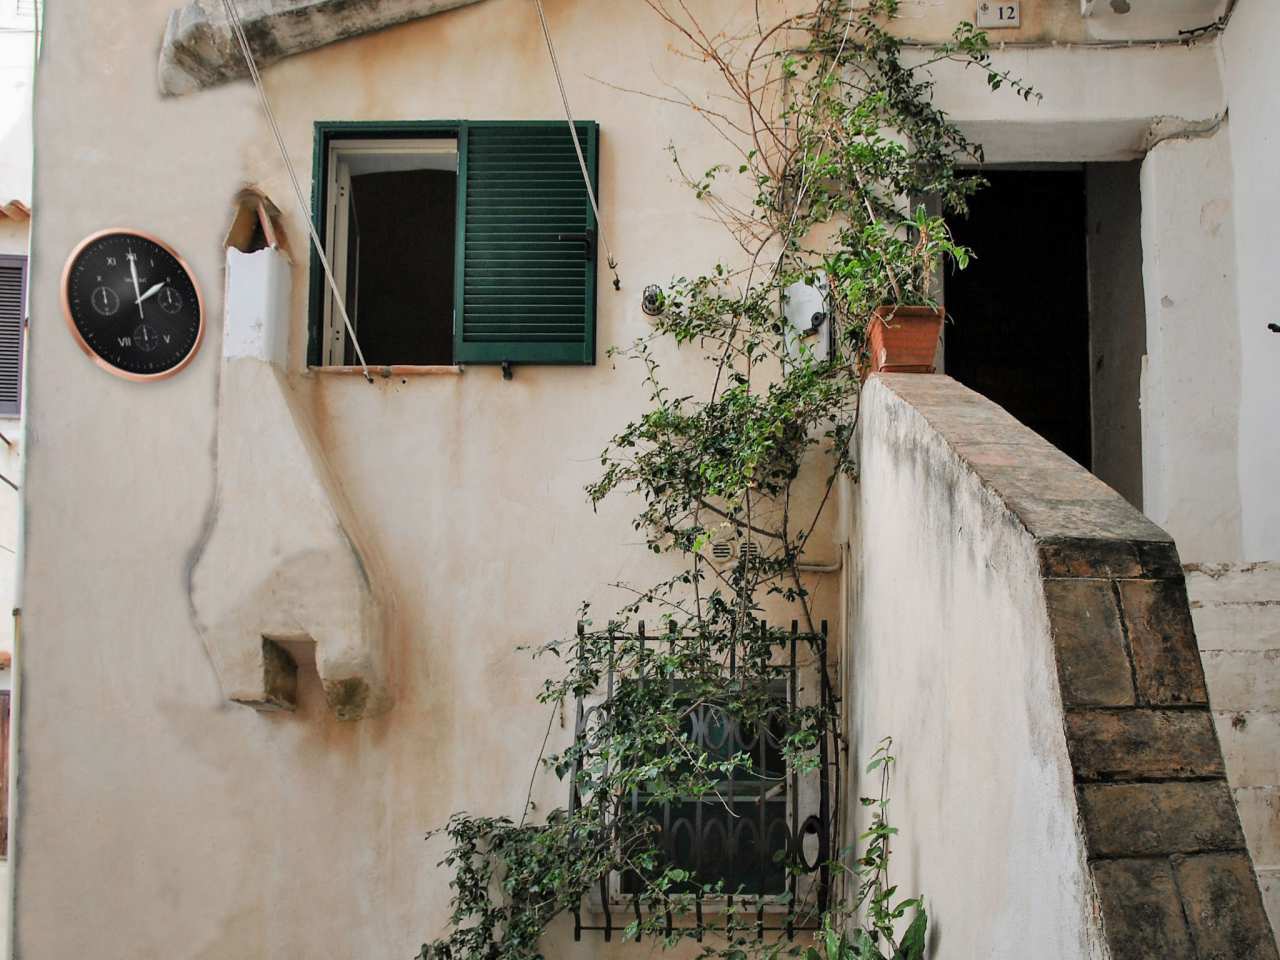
{"hour": 2, "minute": 0}
